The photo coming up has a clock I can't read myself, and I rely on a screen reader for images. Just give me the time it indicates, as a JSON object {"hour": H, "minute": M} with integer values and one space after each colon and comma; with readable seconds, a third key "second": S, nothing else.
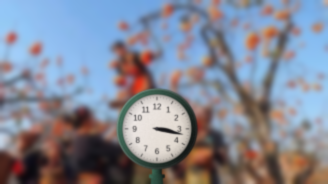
{"hour": 3, "minute": 17}
